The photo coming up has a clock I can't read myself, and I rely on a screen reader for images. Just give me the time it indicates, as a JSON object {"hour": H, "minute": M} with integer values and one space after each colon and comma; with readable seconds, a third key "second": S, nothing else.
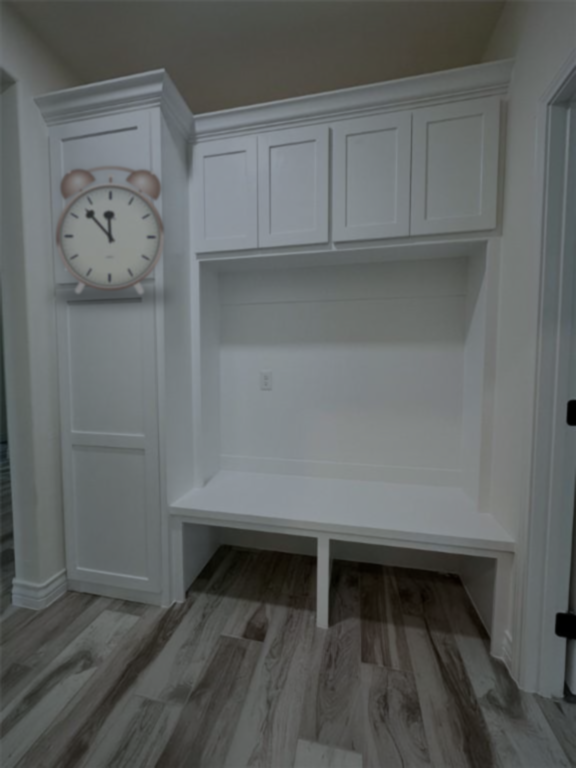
{"hour": 11, "minute": 53}
